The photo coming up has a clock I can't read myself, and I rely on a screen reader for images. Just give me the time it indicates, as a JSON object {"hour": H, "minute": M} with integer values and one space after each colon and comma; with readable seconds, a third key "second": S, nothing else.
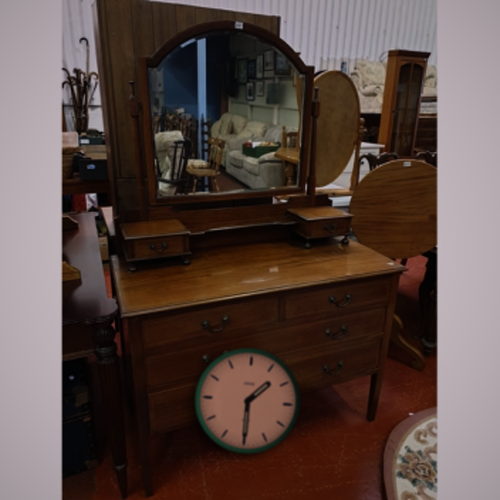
{"hour": 1, "minute": 30}
